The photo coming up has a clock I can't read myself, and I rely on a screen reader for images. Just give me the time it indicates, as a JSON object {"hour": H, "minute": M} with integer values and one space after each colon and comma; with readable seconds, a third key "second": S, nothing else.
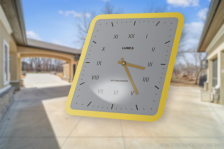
{"hour": 3, "minute": 24}
